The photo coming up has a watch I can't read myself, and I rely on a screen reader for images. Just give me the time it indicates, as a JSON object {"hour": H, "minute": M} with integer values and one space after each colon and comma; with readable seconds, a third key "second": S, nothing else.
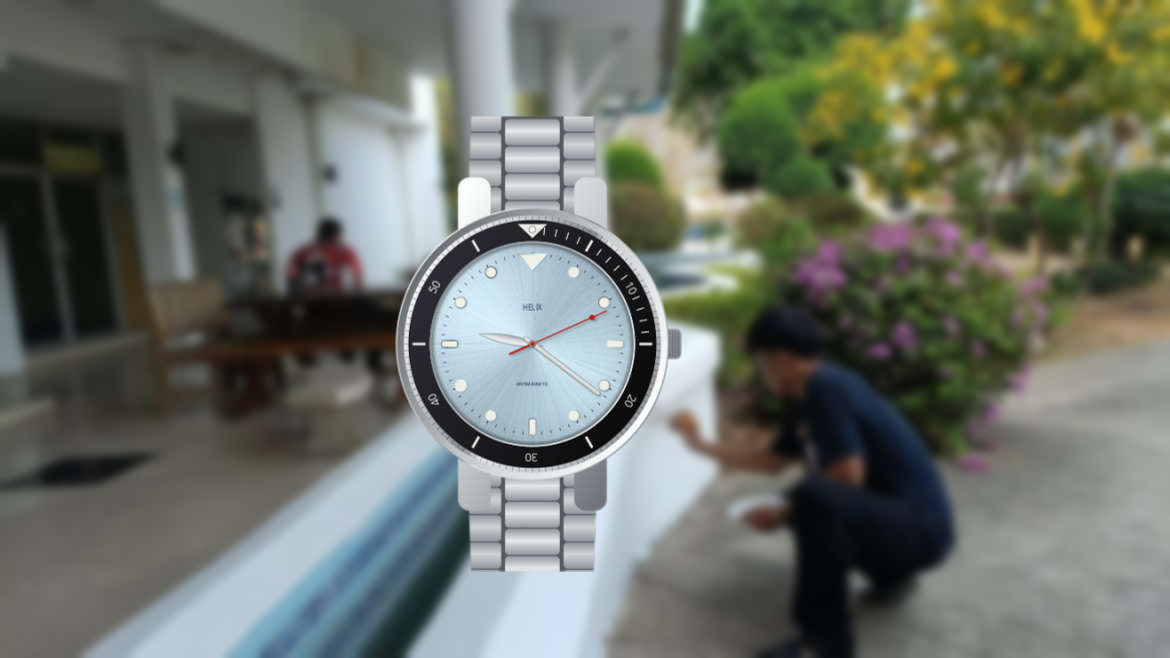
{"hour": 9, "minute": 21, "second": 11}
